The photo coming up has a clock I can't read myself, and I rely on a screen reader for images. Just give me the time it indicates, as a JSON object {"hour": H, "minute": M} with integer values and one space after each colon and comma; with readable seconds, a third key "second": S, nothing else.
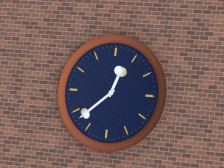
{"hour": 12, "minute": 38}
